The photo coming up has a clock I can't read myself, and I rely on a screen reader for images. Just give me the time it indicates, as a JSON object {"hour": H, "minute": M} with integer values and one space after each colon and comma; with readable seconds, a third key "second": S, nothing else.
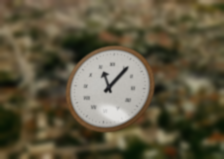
{"hour": 11, "minute": 6}
